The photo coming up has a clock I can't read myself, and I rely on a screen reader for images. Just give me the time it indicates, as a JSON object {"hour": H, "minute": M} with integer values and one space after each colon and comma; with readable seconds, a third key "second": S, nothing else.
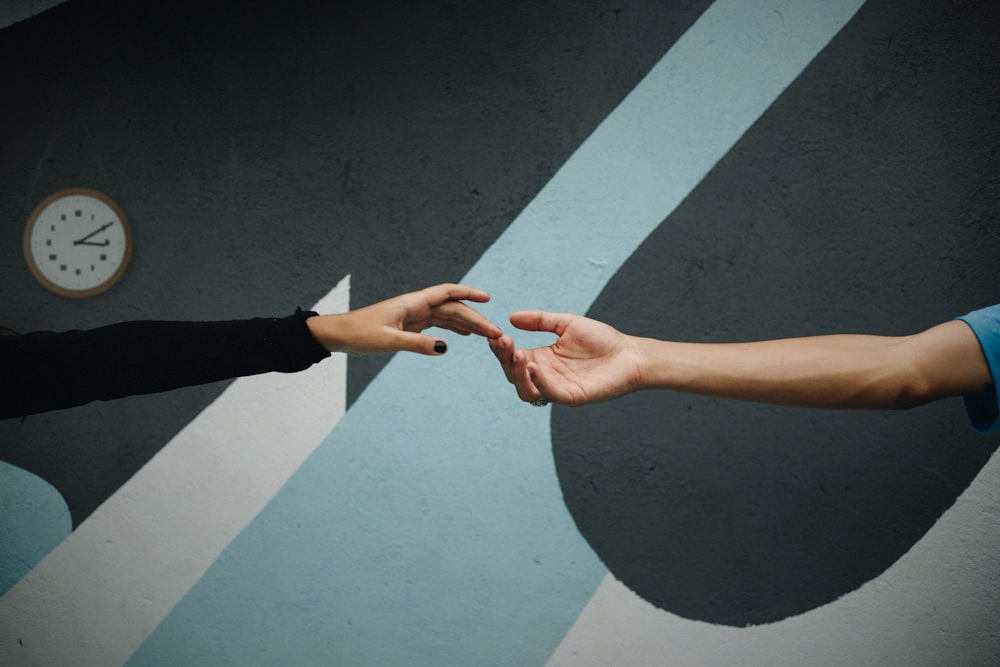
{"hour": 3, "minute": 10}
